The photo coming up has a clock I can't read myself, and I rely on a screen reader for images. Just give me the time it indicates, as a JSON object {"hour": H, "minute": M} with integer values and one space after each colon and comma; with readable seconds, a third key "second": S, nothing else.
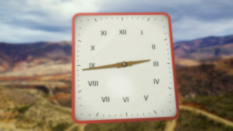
{"hour": 2, "minute": 44}
